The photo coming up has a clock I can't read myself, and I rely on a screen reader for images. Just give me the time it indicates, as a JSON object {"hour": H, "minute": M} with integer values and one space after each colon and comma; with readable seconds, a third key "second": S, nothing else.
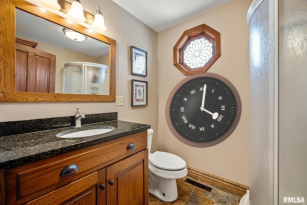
{"hour": 4, "minute": 1}
